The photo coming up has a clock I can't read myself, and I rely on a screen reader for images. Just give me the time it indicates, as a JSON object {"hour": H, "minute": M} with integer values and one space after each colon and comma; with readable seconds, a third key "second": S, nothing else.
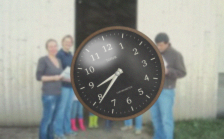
{"hour": 8, "minute": 39}
